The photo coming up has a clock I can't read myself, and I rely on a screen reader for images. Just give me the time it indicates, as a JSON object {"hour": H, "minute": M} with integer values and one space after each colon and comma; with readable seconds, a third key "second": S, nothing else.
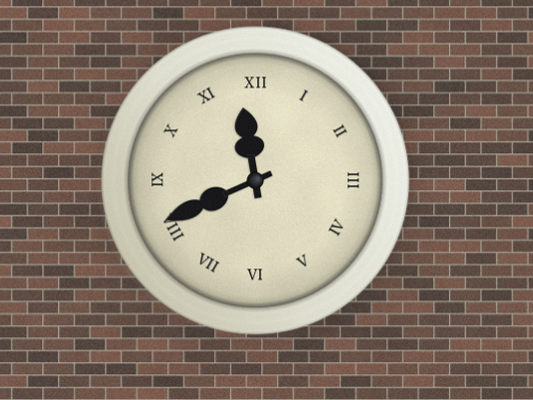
{"hour": 11, "minute": 41}
